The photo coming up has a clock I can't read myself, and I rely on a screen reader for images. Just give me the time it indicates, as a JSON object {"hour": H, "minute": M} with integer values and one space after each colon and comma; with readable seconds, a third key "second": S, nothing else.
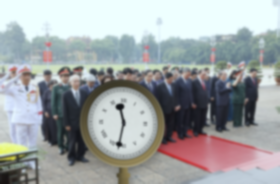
{"hour": 11, "minute": 32}
